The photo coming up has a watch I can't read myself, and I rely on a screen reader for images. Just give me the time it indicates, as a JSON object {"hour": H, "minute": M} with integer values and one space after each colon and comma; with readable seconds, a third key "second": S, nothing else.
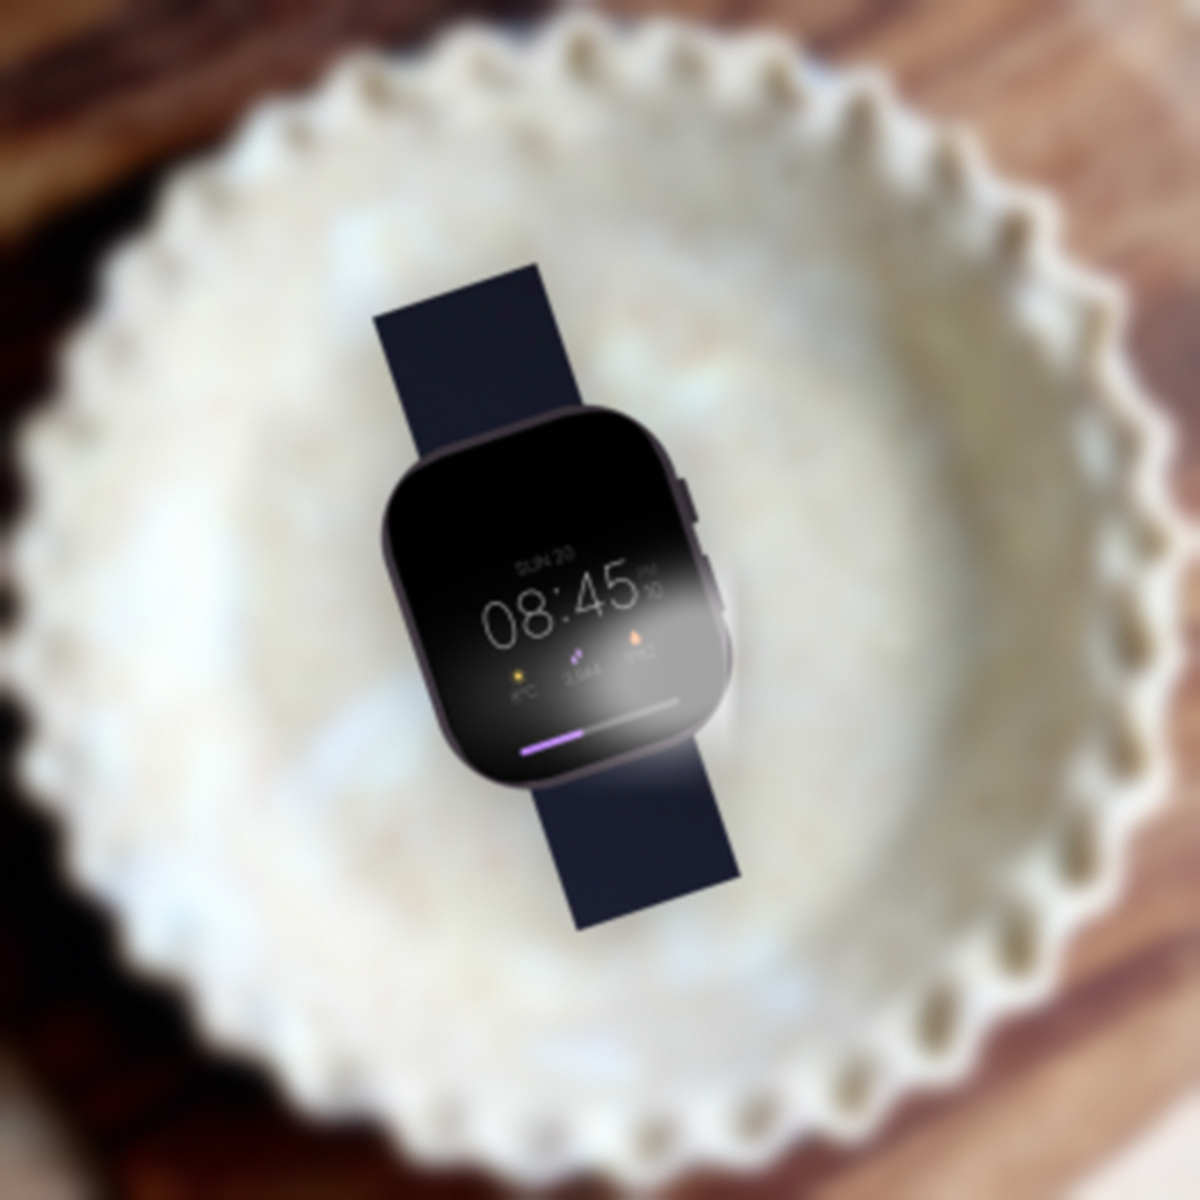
{"hour": 8, "minute": 45}
